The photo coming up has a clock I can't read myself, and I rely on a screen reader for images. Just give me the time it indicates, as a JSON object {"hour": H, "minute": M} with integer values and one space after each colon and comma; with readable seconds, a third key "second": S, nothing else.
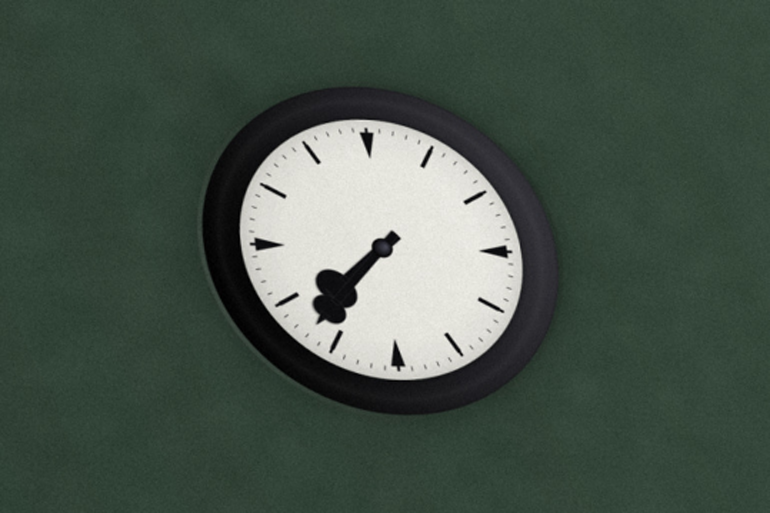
{"hour": 7, "minute": 37}
